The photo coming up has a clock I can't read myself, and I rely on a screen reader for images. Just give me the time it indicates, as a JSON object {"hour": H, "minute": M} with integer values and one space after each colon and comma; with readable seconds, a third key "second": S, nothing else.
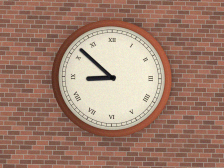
{"hour": 8, "minute": 52}
